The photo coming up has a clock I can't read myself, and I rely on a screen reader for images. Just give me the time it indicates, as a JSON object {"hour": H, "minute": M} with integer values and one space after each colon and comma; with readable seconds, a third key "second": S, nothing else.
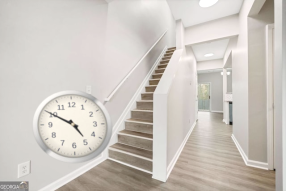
{"hour": 4, "minute": 50}
